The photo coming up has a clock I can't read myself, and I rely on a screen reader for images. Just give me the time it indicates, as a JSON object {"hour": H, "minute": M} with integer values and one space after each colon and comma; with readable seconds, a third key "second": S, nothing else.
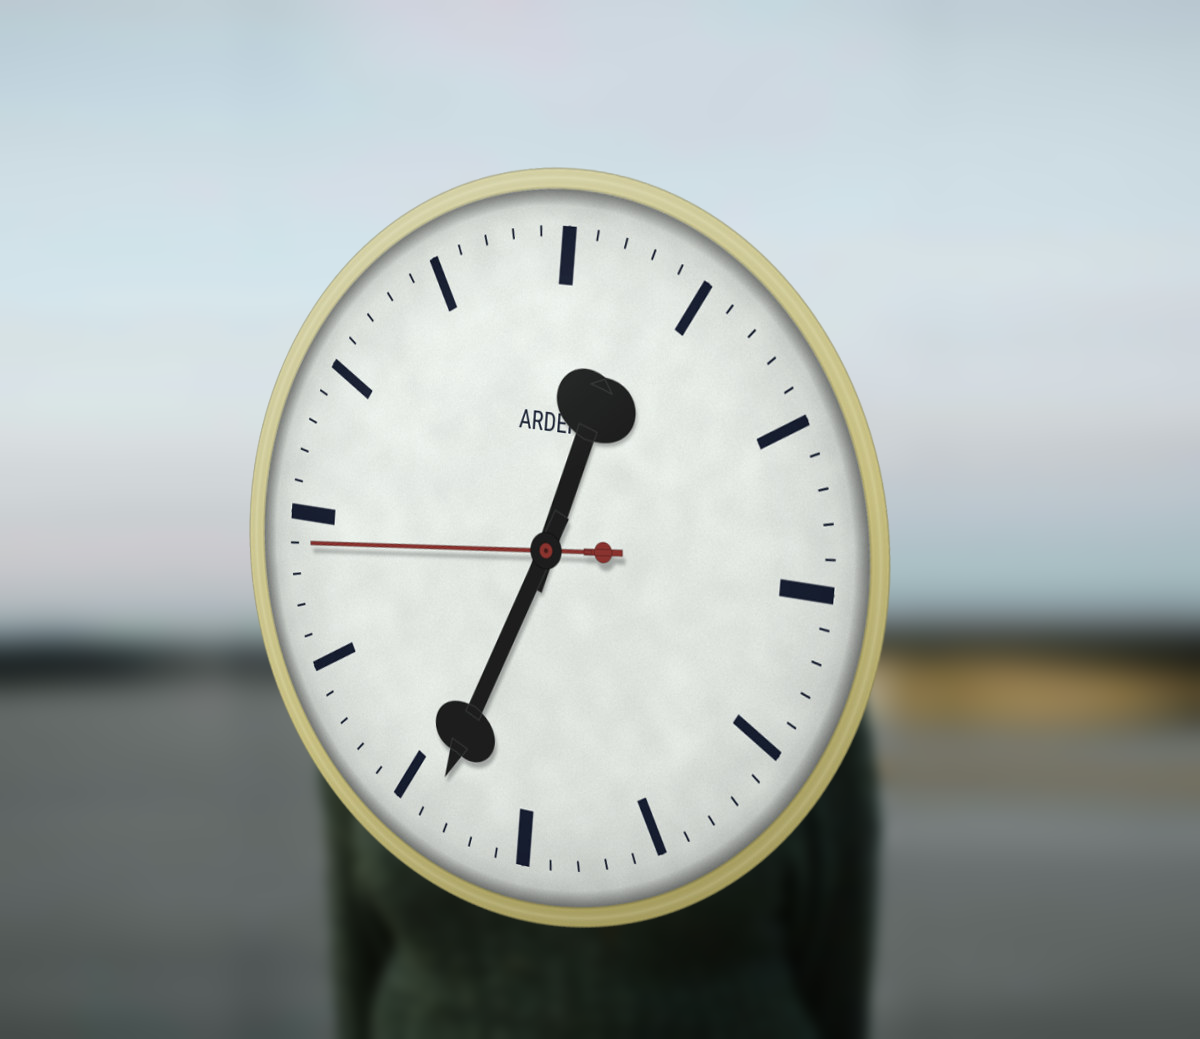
{"hour": 12, "minute": 33, "second": 44}
